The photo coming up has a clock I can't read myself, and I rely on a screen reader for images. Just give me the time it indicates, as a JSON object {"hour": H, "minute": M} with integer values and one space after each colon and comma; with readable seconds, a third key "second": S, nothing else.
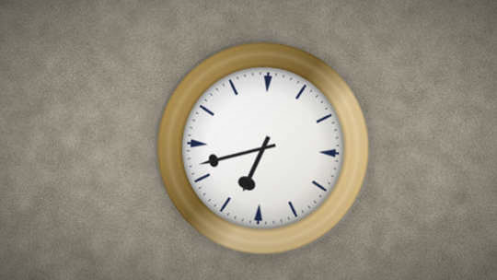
{"hour": 6, "minute": 42}
